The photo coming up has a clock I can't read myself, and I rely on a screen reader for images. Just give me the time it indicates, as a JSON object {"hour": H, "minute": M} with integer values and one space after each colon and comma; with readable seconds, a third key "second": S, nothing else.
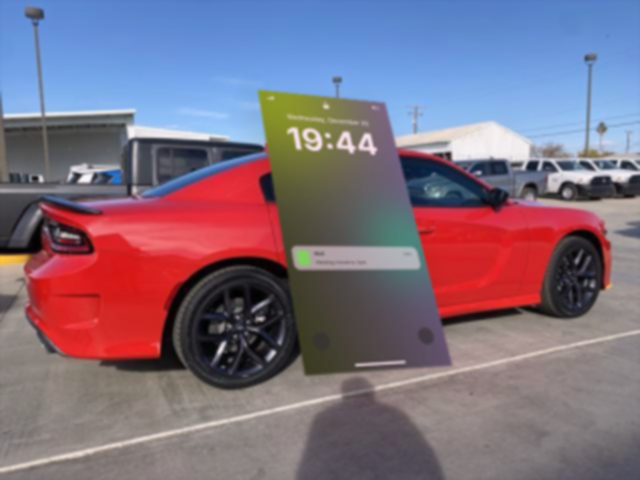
{"hour": 19, "minute": 44}
